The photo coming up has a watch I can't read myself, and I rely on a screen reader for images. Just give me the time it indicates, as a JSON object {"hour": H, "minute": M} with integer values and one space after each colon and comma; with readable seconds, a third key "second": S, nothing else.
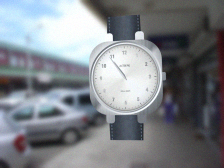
{"hour": 10, "minute": 54}
